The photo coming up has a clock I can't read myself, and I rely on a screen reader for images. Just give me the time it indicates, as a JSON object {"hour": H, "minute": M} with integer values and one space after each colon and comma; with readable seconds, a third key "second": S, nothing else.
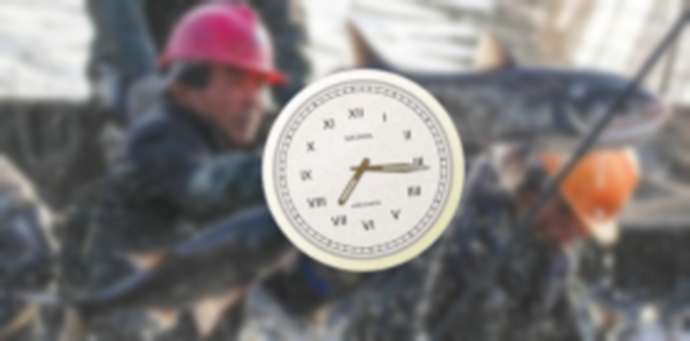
{"hour": 7, "minute": 16}
